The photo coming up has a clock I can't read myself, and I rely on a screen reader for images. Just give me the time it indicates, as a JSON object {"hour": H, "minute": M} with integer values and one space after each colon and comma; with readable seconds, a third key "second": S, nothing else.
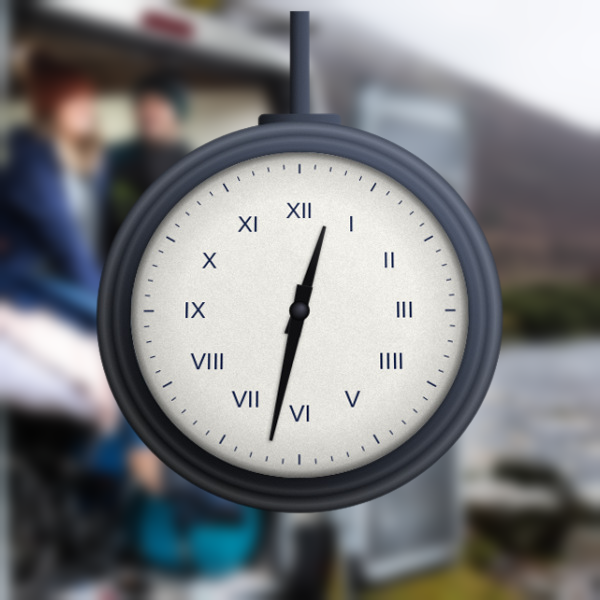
{"hour": 12, "minute": 32}
